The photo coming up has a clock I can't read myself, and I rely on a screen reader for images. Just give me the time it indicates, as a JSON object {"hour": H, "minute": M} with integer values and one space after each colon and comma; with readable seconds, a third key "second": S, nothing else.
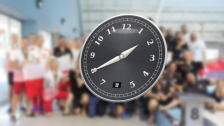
{"hour": 1, "minute": 40}
